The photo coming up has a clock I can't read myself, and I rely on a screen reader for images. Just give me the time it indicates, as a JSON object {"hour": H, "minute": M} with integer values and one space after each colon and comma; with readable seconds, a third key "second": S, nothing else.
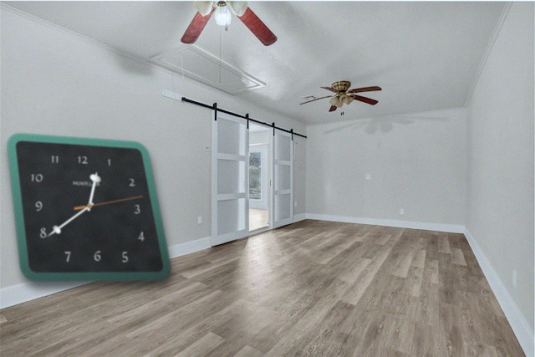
{"hour": 12, "minute": 39, "second": 13}
